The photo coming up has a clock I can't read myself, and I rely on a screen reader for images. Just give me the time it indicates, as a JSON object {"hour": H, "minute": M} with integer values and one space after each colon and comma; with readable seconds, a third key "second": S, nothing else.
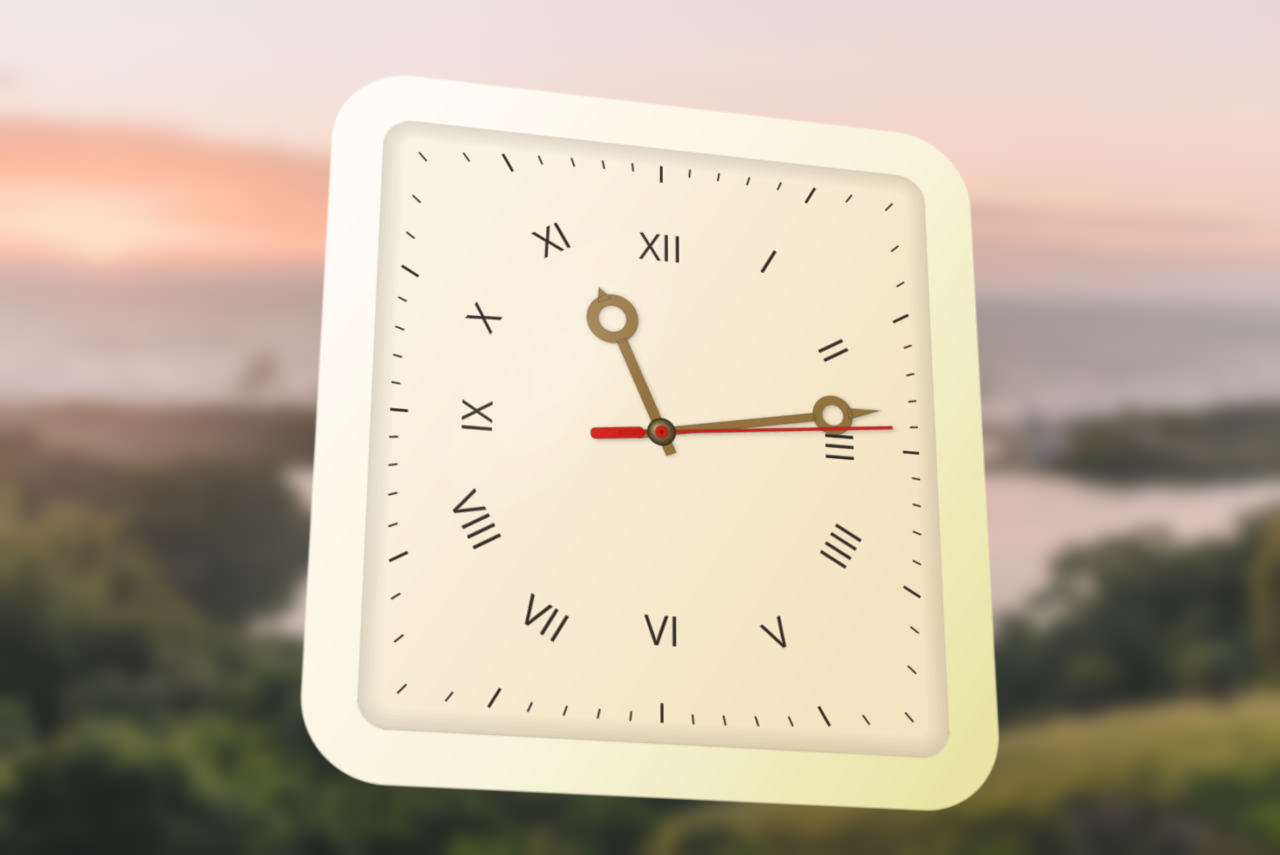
{"hour": 11, "minute": 13, "second": 14}
